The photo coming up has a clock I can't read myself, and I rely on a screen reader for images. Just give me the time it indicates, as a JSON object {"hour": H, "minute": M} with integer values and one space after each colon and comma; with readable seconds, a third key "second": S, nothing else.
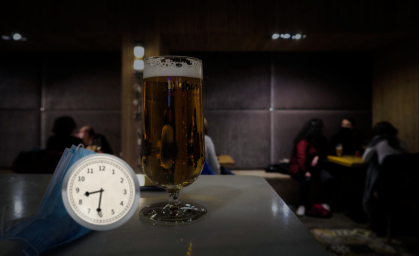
{"hour": 8, "minute": 31}
